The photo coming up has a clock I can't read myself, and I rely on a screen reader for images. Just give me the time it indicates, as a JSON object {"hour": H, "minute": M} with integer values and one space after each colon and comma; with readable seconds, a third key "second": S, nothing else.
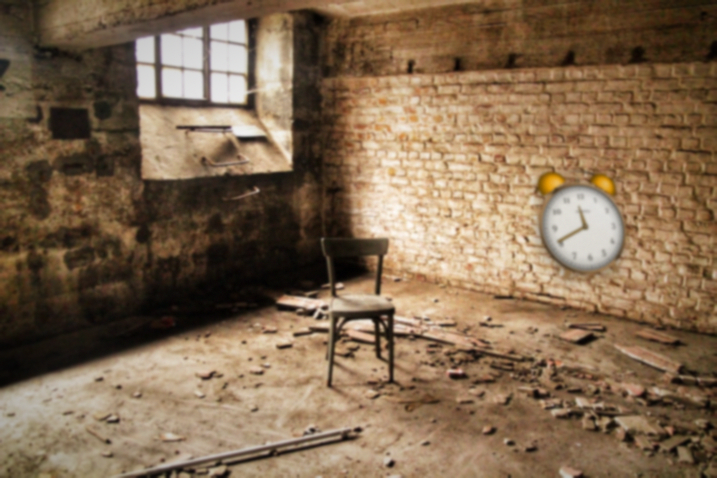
{"hour": 11, "minute": 41}
